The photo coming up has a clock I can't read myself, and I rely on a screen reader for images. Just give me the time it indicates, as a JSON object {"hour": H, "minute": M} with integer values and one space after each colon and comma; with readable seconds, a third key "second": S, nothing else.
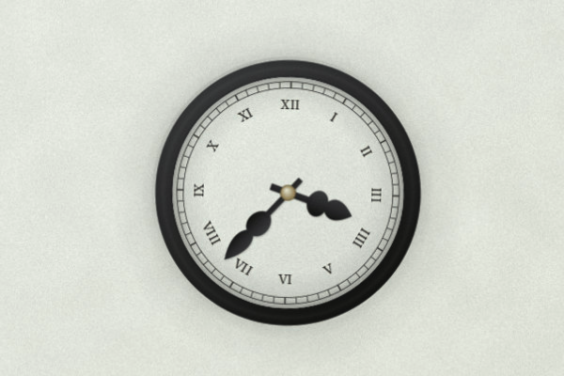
{"hour": 3, "minute": 37}
